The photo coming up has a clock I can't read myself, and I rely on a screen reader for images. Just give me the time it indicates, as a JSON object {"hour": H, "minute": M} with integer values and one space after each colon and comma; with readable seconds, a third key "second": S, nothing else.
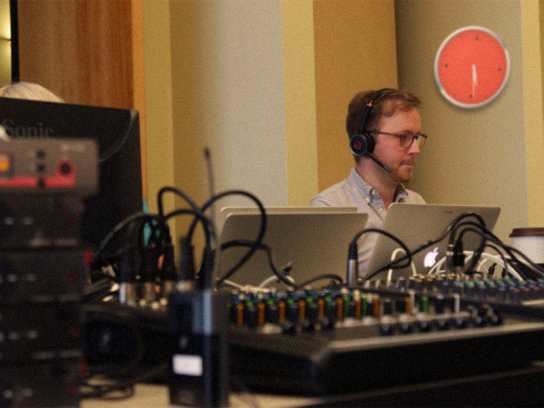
{"hour": 5, "minute": 29}
